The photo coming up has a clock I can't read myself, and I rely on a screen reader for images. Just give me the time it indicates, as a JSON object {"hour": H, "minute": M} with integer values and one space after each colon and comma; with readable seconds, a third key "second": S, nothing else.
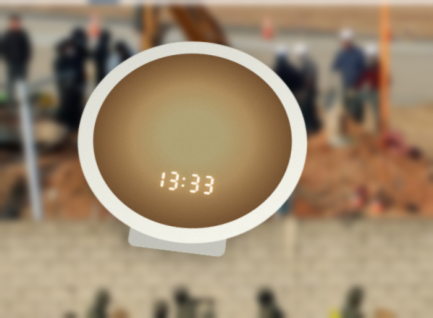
{"hour": 13, "minute": 33}
